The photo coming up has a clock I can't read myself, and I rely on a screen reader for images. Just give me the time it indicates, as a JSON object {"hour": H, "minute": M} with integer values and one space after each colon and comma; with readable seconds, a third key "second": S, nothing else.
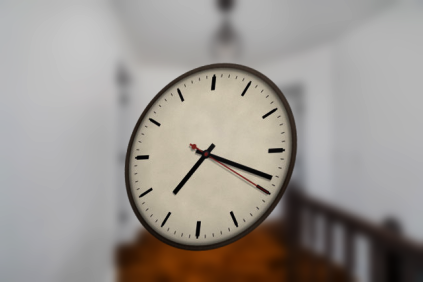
{"hour": 7, "minute": 18, "second": 20}
